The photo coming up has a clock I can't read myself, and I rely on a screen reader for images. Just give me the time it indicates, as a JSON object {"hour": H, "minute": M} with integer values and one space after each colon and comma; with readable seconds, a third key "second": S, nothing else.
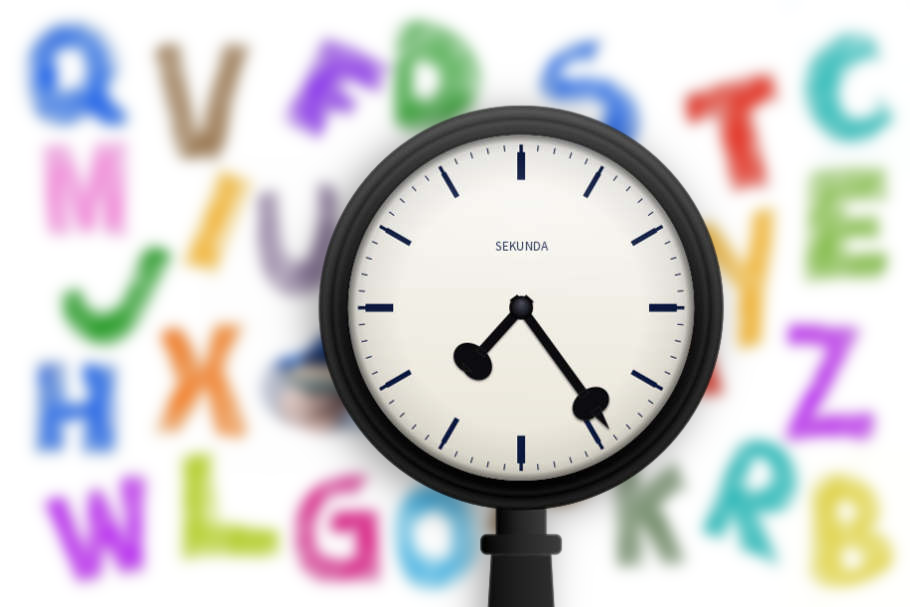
{"hour": 7, "minute": 24}
